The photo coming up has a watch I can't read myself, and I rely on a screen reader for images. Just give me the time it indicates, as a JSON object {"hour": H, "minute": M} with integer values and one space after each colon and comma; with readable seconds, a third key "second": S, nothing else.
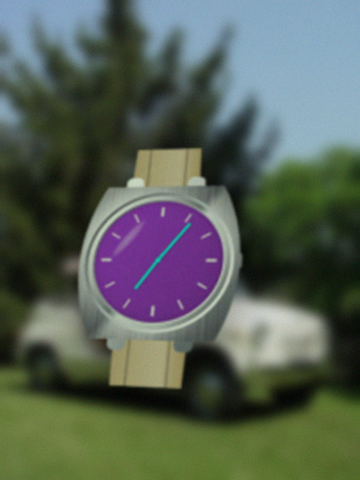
{"hour": 7, "minute": 6}
